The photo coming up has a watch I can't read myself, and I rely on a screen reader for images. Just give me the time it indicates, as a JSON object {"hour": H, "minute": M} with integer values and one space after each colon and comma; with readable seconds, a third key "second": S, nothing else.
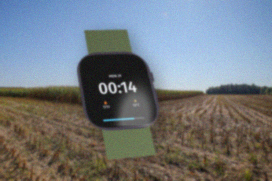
{"hour": 0, "minute": 14}
